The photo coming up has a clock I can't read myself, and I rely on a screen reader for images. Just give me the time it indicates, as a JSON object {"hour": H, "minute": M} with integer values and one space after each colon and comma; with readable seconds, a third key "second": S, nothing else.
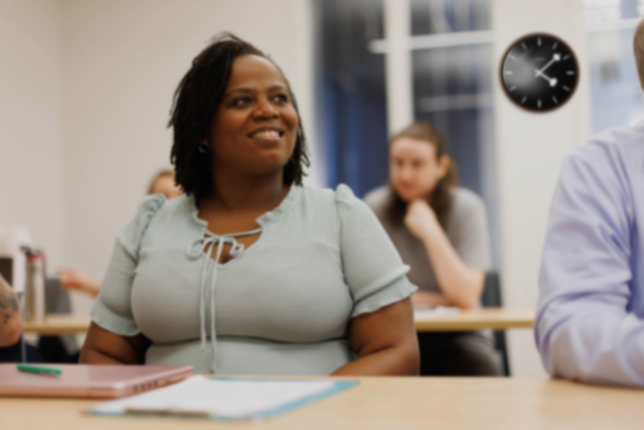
{"hour": 4, "minute": 8}
